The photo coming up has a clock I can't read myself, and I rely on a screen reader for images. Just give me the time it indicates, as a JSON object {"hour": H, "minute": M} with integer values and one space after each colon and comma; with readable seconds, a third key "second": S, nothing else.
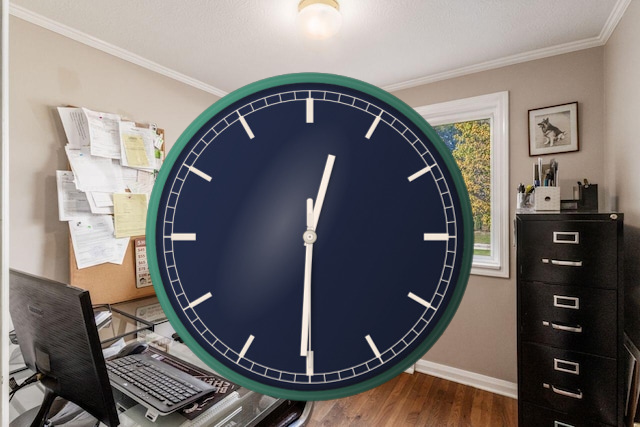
{"hour": 12, "minute": 30, "second": 30}
